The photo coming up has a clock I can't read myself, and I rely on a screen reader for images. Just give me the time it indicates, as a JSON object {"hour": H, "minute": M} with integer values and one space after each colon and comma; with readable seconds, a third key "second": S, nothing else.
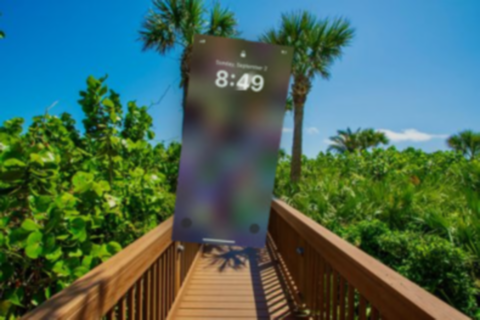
{"hour": 8, "minute": 49}
